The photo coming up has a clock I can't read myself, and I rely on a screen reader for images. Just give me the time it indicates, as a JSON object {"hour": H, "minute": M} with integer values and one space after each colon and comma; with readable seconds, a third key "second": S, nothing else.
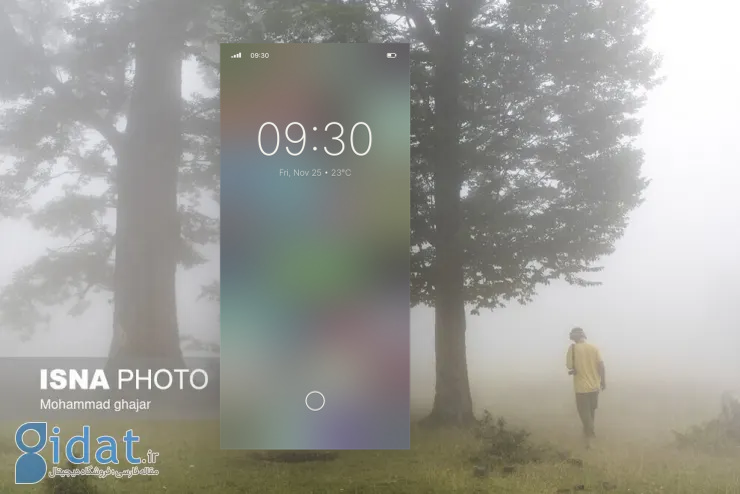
{"hour": 9, "minute": 30}
